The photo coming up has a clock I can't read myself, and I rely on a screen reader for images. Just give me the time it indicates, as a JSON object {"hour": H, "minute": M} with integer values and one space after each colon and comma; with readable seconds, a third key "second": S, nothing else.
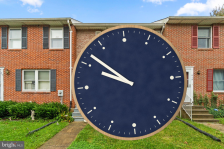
{"hour": 9, "minute": 52}
